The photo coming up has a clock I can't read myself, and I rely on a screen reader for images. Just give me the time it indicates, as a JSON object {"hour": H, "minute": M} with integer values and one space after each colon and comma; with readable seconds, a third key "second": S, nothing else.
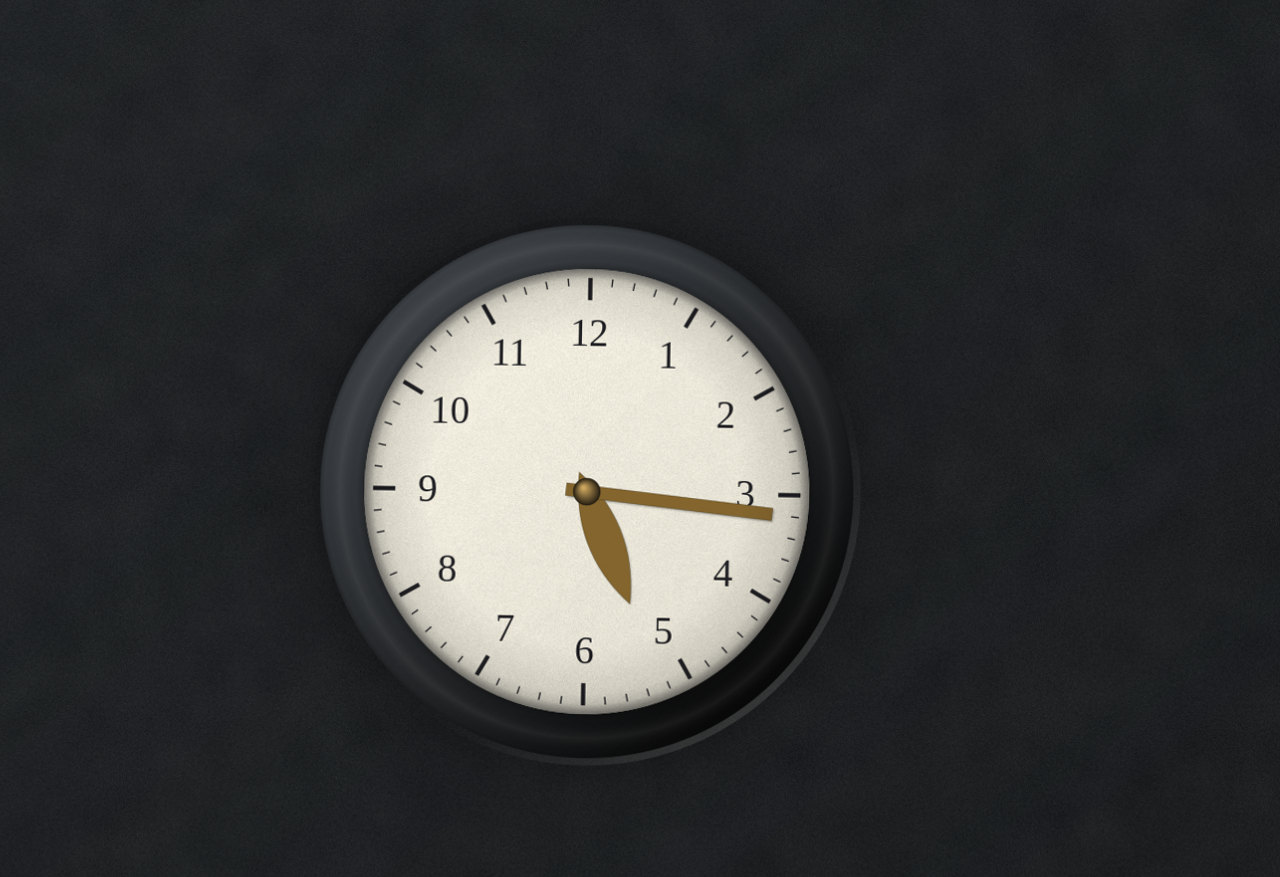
{"hour": 5, "minute": 16}
